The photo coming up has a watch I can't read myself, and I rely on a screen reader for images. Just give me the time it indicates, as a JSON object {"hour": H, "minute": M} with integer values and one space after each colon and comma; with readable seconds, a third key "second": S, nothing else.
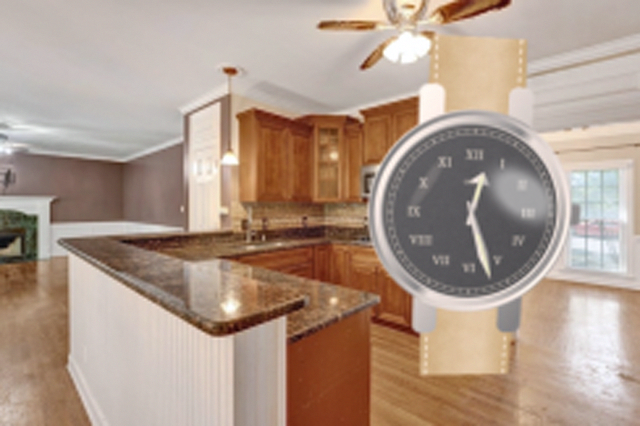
{"hour": 12, "minute": 27}
